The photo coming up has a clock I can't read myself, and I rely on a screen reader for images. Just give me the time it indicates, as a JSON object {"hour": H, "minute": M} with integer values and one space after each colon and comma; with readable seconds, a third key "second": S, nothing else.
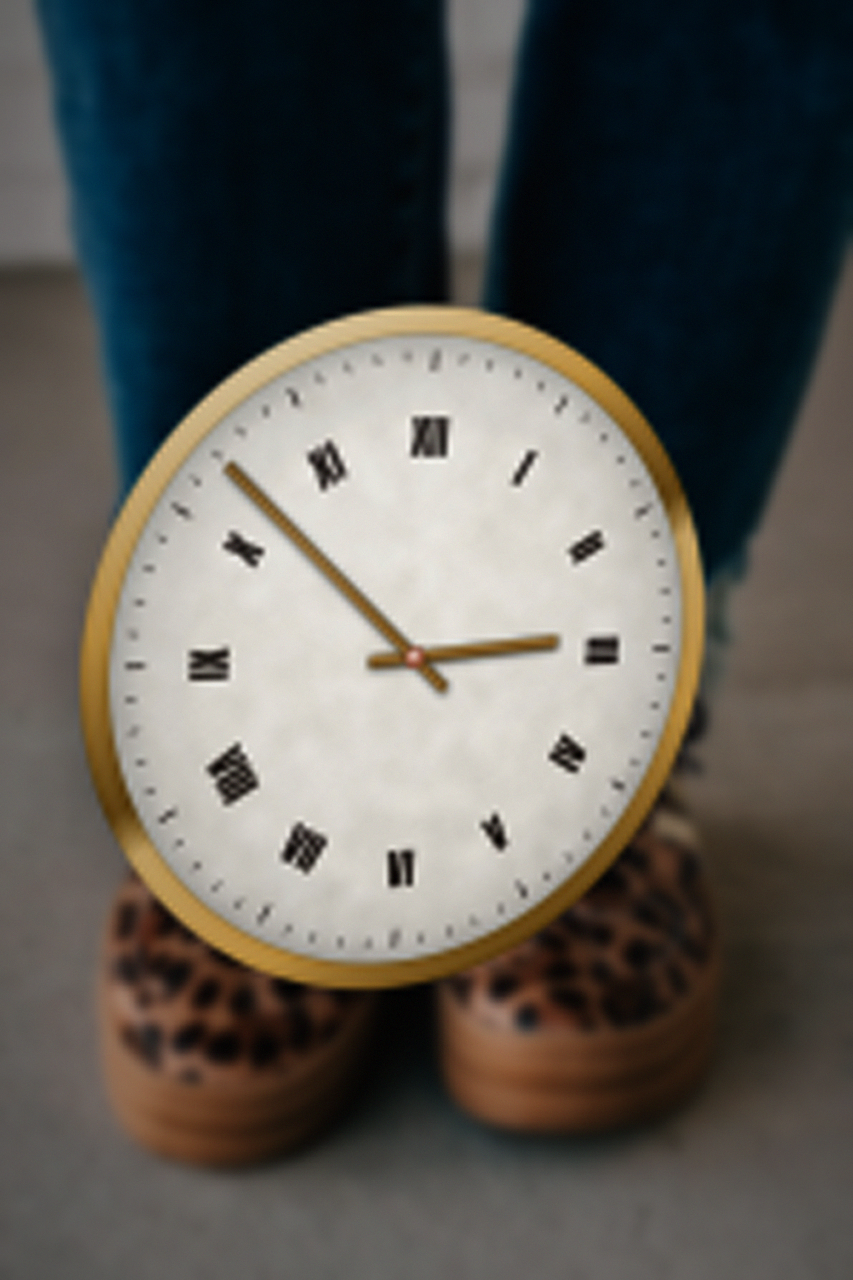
{"hour": 2, "minute": 52}
